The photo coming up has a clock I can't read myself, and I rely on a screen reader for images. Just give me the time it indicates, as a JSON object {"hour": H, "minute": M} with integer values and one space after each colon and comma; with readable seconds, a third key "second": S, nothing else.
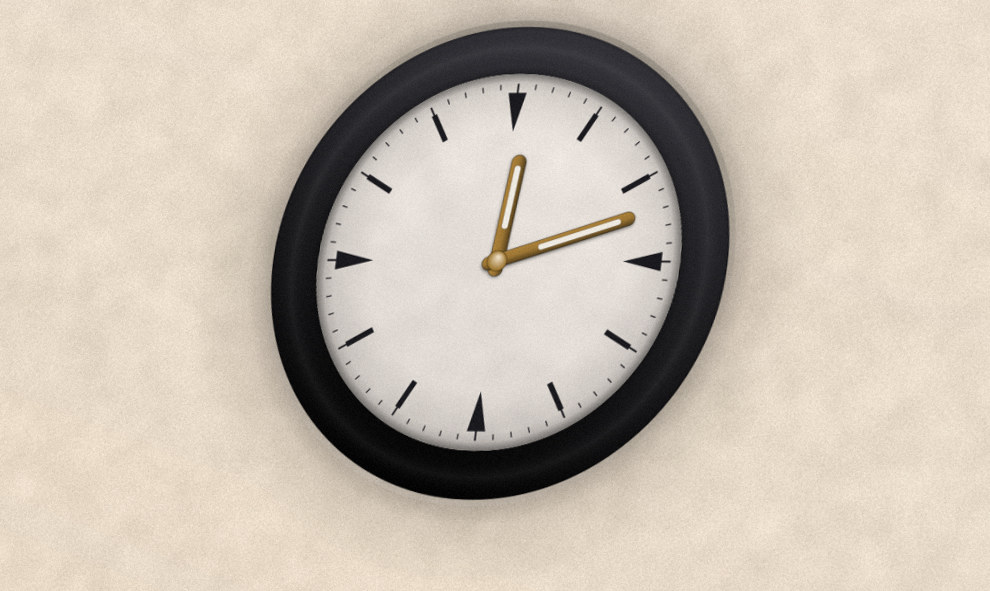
{"hour": 12, "minute": 12}
